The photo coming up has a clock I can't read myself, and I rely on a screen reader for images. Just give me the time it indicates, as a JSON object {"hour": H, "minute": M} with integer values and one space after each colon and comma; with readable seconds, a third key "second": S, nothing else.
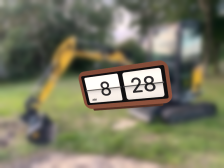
{"hour": 8, "minute": 28}
